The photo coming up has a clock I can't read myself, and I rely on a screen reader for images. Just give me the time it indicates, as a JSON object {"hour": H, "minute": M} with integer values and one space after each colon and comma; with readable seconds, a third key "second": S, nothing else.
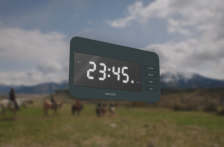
{"hour": 23, "minute": 45}
